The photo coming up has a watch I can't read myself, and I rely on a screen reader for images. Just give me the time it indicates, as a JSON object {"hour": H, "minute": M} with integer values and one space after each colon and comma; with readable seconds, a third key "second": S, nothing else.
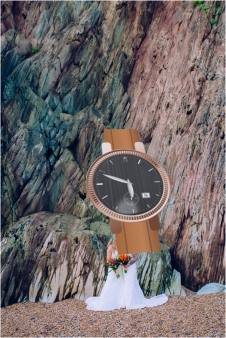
{"hour": 5, "minute": 49}
